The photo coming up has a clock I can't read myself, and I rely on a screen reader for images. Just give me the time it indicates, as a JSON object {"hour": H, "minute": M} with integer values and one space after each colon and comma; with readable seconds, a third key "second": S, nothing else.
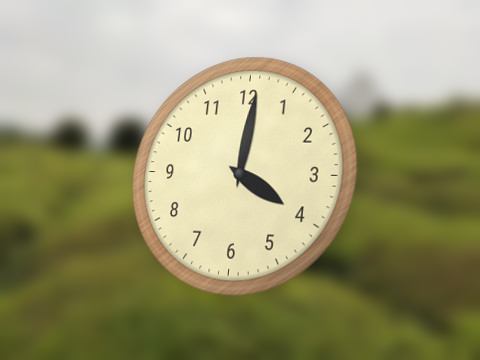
{"hour": 4, "minute": 1}
